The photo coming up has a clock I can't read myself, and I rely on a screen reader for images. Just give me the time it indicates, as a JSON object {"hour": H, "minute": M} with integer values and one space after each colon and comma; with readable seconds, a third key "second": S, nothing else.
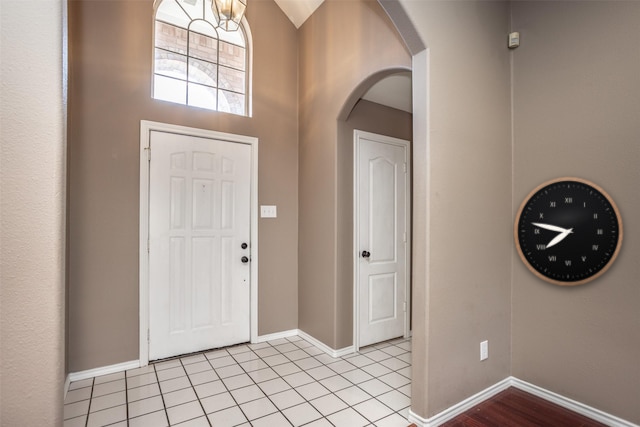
{"hour": 7, "minute": 47}
